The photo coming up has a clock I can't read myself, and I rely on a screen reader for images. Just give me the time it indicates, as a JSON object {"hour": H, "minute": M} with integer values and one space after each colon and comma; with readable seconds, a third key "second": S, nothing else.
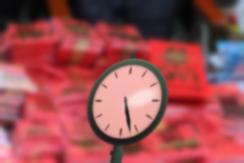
{"hour": 5, "minute": 27}
